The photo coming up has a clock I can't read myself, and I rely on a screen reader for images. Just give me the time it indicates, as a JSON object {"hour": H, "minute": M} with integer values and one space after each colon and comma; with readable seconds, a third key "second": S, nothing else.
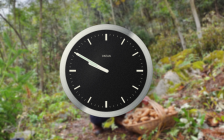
{"hour": 9, "minute": 50}
